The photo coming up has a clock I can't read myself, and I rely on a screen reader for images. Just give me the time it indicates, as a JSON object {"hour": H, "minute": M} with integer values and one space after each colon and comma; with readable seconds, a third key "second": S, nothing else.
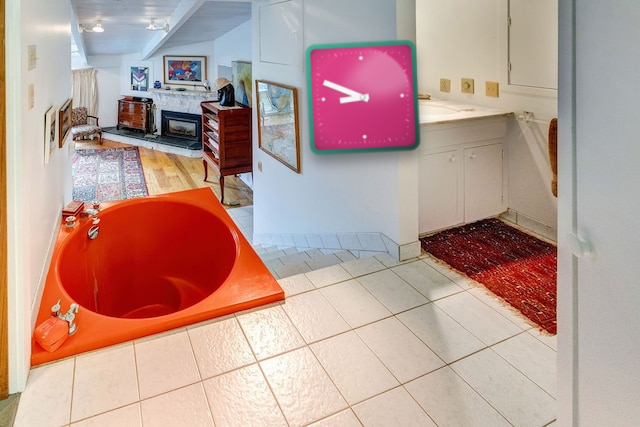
{"hour": 8, "minute": 49}
